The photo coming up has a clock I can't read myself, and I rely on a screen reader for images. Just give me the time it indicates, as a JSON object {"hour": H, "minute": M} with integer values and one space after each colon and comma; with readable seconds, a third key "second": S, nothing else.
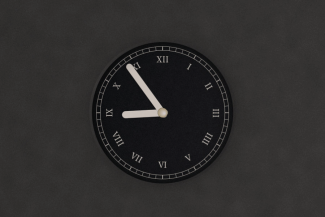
{"hour": 8, "minute": 54}
